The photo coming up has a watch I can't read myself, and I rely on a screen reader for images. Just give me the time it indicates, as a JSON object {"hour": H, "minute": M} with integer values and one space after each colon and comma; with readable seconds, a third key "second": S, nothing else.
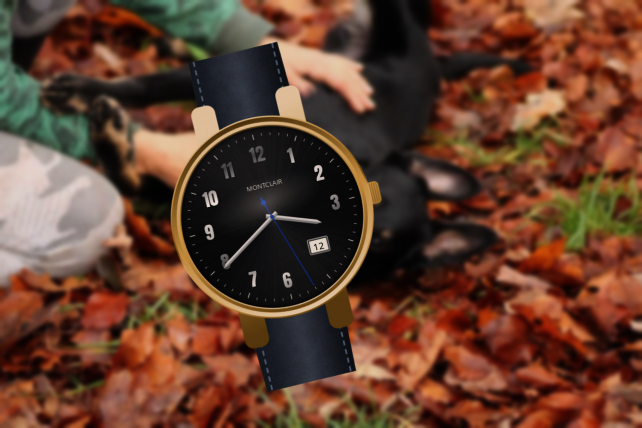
{"hour": 3, "minute": 39, "second": 27}
